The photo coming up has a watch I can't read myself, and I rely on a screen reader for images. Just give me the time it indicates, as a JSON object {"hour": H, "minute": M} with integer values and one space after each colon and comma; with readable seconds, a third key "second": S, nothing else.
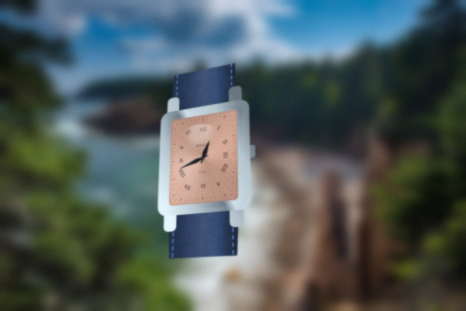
{"hour": 12, "minute": 42}
